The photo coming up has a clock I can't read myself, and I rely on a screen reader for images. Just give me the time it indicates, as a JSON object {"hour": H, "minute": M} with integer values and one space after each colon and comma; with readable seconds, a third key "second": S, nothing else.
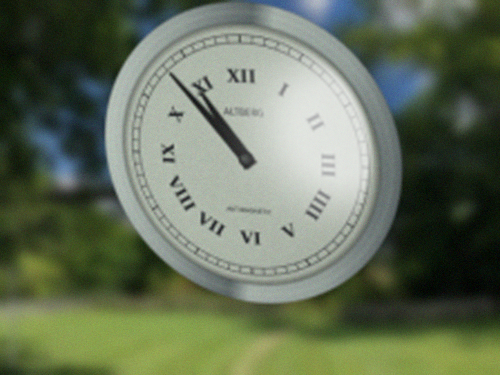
{"hour": 10, "minute": 53}
